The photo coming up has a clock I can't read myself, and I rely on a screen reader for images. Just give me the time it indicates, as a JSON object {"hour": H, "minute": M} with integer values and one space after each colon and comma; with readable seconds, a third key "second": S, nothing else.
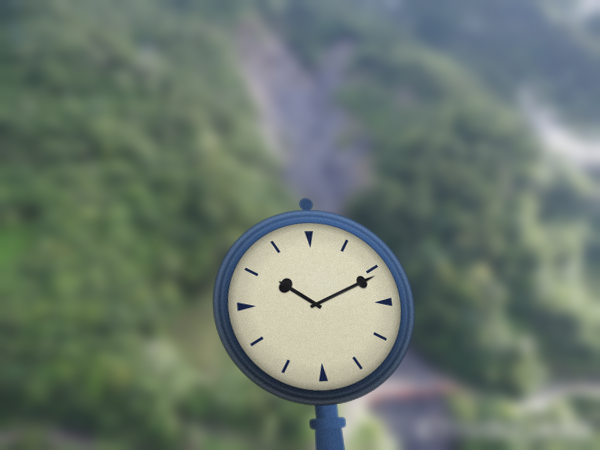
{"hour": 10, "minute": 11}
